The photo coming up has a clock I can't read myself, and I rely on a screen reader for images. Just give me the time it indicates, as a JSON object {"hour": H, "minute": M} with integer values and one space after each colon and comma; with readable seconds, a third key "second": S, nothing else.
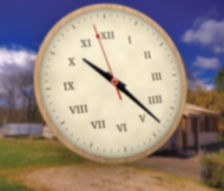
{"hour": 10, "minute": 22, "second": 58}
